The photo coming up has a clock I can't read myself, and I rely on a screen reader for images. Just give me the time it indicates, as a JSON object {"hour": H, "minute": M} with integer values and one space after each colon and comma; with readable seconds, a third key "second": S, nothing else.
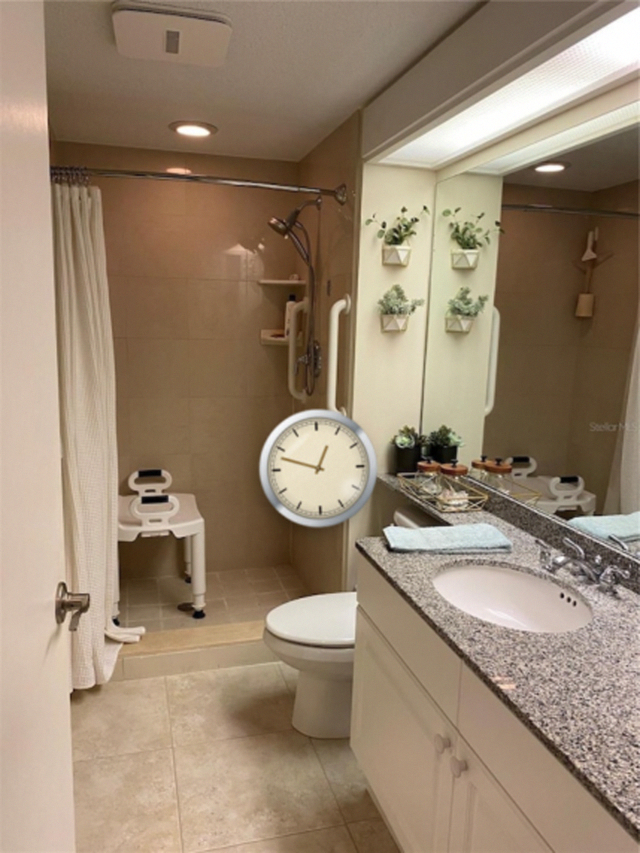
{"hour": 12, "minute": 48}
